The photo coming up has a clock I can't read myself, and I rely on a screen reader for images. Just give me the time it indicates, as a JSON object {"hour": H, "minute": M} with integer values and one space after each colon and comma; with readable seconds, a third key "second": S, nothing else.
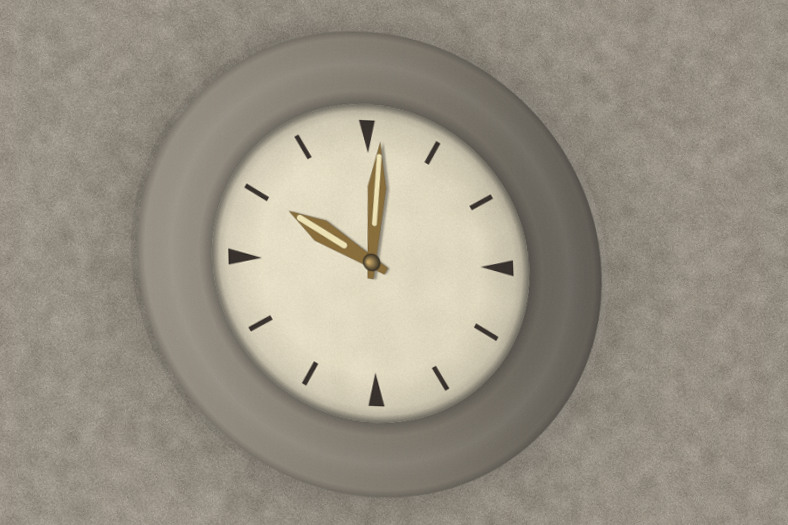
{"hour": 10, "minute": 1}
